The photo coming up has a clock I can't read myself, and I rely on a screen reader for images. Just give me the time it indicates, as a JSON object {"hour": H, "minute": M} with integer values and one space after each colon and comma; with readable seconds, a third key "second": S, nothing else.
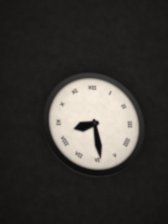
{"hour": 8, "minute": 29}
